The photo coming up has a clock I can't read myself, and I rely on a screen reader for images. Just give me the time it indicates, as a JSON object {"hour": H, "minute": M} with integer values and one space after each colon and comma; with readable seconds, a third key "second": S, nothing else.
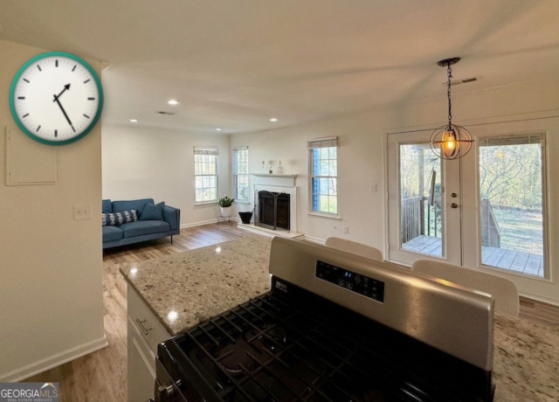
{"hour": 1, "minute": 25}
